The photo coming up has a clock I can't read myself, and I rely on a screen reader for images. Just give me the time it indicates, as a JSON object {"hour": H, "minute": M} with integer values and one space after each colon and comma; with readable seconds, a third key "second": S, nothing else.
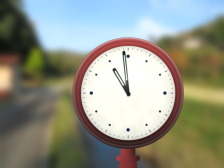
{"hour": 10, "minute": 59}
